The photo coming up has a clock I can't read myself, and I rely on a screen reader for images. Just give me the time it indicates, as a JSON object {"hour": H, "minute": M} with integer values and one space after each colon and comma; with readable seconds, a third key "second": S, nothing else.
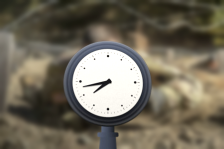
{"hour": 7, "minute": 43}
